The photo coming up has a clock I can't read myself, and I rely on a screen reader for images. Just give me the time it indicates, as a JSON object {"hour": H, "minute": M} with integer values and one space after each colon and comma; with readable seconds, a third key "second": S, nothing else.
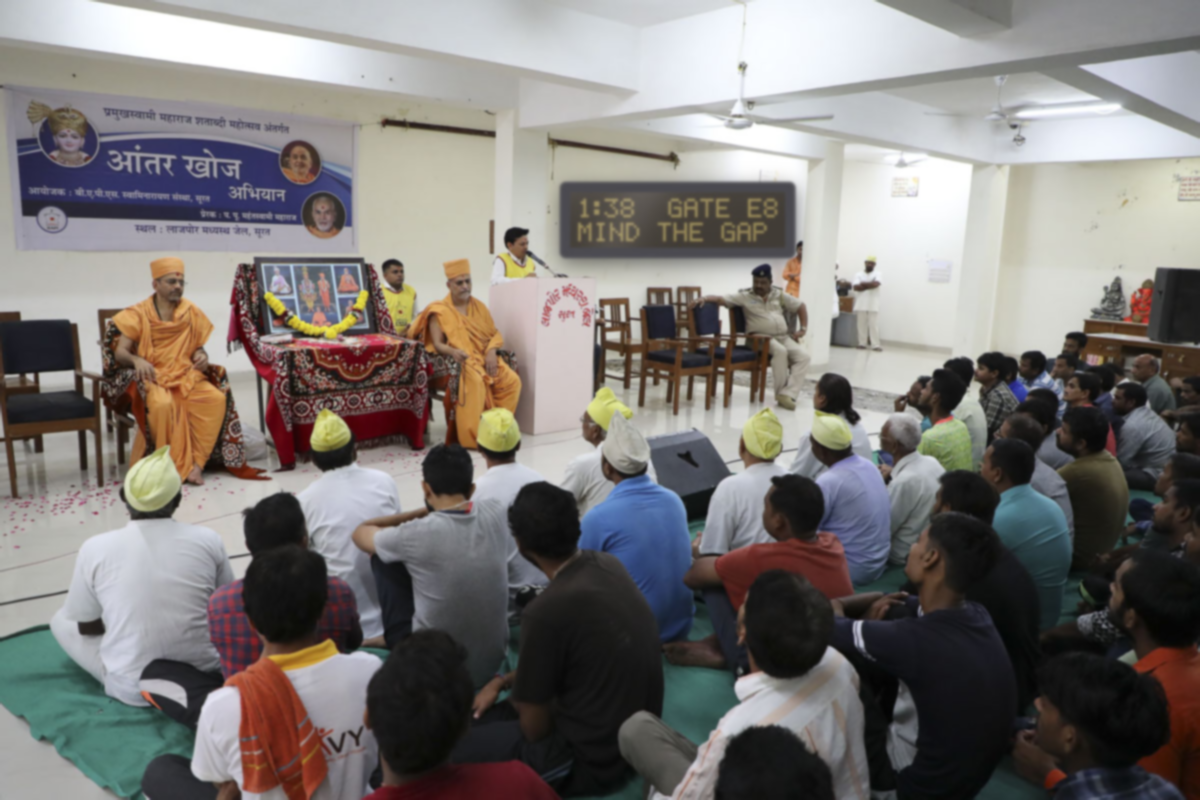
{"hour": 1, "minute": 38}
